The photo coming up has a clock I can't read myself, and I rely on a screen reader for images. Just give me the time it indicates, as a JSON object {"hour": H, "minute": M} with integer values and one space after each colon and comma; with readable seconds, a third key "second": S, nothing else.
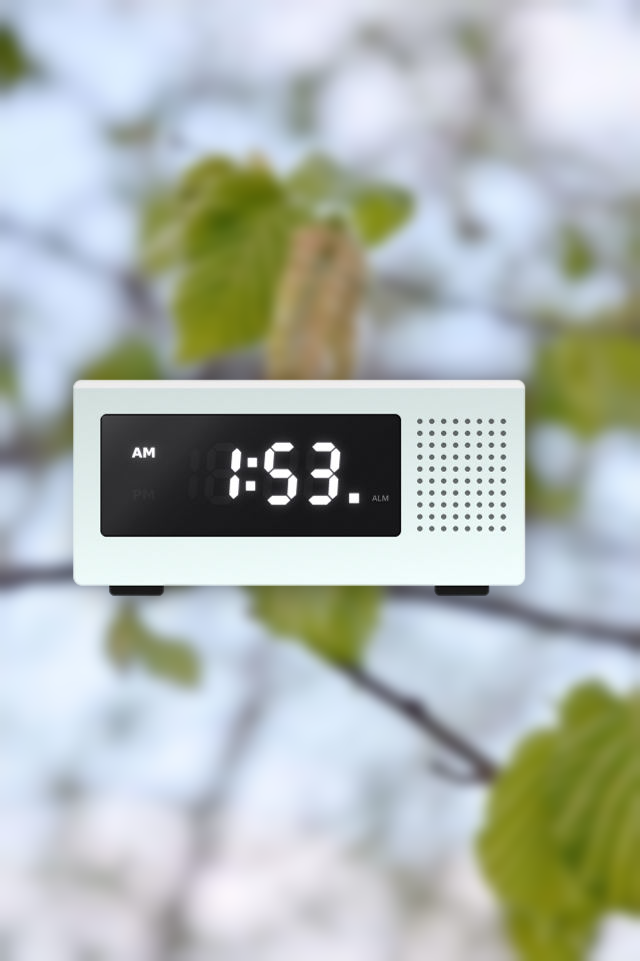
{"hour": 1, "minute": 53}
